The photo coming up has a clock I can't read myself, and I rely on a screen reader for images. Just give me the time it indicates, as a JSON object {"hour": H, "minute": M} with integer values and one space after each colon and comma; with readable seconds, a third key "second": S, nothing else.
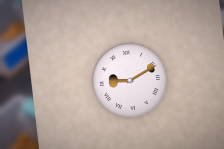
{"hour": 9, "minute": 11}
